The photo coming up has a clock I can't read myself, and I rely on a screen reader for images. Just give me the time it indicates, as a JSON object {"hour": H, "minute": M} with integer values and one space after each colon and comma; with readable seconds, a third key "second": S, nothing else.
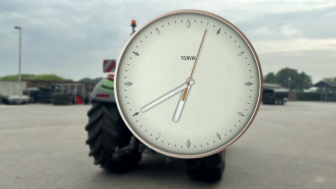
{"hour": 6, "minute": 40, "second": 3}
